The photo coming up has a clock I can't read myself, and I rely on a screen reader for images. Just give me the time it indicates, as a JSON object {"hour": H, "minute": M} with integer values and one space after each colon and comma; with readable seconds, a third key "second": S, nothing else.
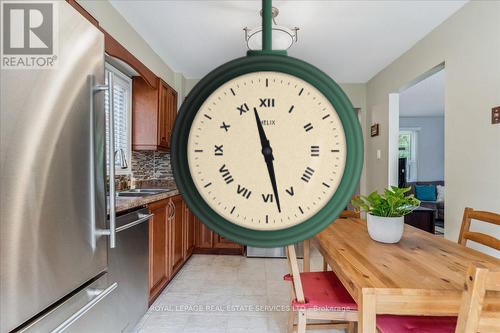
{"hour": 11, "minute": 28}
